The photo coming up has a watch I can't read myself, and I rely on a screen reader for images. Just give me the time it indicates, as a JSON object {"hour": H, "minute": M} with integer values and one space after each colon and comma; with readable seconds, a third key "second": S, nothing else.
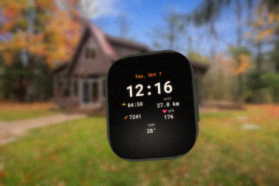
{"hour": 12, "minute": 16}
